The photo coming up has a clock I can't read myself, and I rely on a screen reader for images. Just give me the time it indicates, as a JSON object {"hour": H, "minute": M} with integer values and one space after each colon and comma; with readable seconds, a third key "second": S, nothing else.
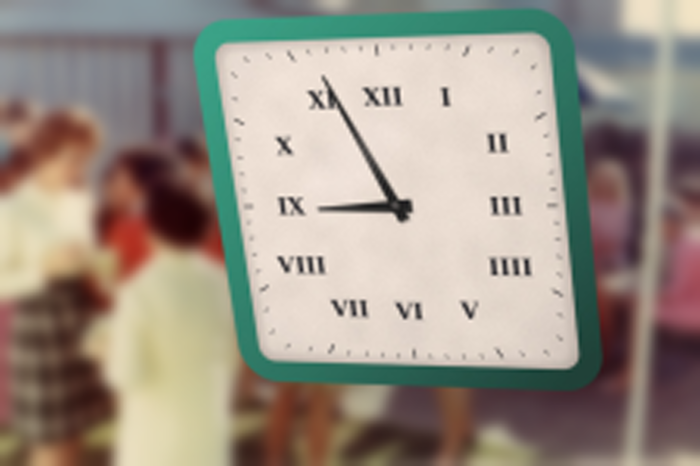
{"hour": 8, "minute": 56}
